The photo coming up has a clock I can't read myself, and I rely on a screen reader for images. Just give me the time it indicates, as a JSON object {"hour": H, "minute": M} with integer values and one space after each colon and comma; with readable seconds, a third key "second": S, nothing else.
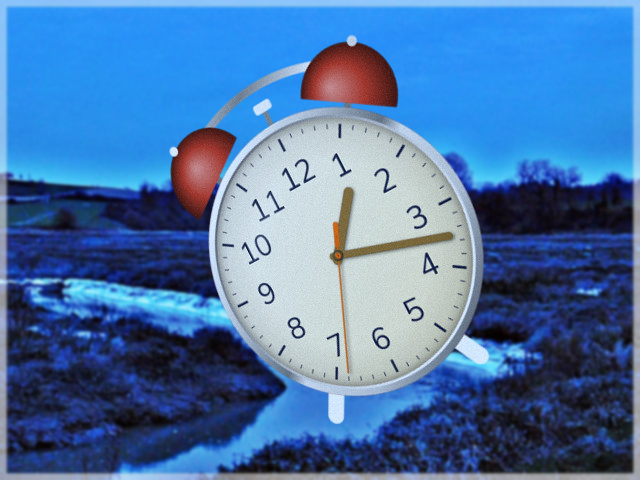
{"hour": 1, "minute": 17, "second": 34}
